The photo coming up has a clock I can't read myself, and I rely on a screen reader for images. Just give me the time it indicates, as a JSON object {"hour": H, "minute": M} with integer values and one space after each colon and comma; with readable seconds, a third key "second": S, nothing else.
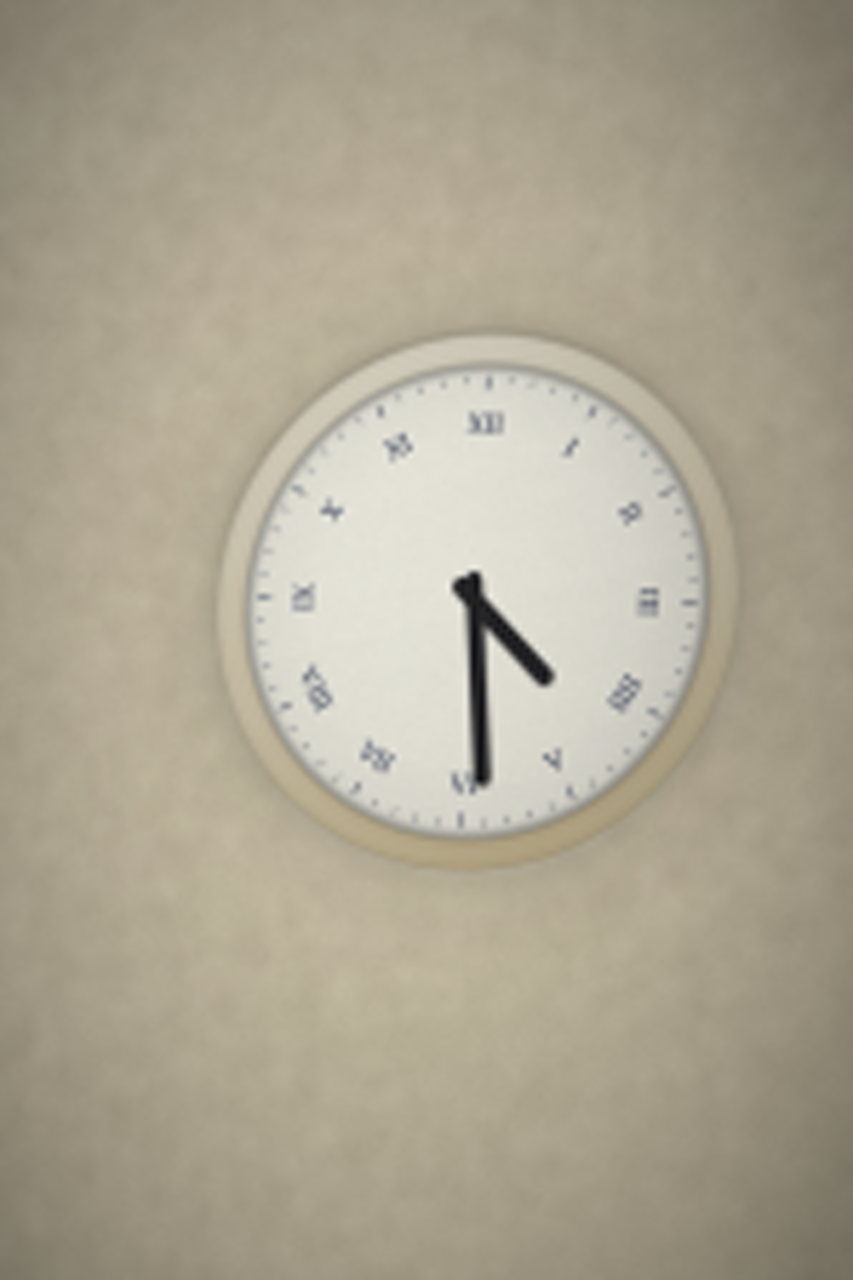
{"hour": 4, "minute": 29}
